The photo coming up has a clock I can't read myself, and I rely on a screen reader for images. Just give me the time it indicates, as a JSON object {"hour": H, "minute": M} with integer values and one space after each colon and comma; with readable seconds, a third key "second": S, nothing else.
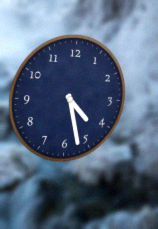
{"hour": 4, "minute": 27}
